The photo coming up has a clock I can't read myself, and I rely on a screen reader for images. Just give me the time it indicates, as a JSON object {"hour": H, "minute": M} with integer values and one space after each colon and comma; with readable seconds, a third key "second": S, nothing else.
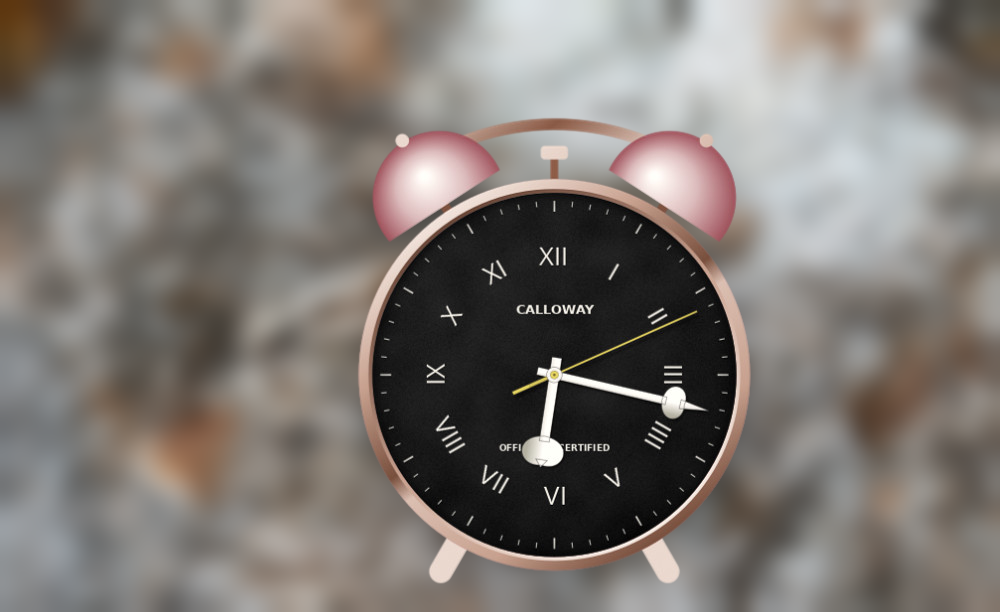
{"hour": 6, "minute": 17, "second": 11}
